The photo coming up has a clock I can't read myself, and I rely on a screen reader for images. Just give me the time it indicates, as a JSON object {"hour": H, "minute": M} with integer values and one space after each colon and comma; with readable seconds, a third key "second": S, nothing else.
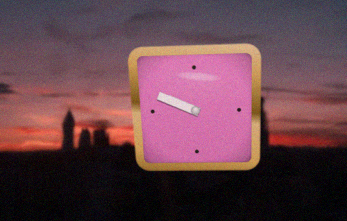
{"hour": 9, "minute": 49}
